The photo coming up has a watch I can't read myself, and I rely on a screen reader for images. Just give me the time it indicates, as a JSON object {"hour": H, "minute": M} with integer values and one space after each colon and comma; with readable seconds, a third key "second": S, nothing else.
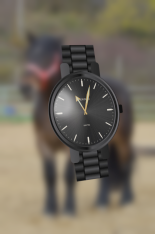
{"hour": 11, "minute": 3}
